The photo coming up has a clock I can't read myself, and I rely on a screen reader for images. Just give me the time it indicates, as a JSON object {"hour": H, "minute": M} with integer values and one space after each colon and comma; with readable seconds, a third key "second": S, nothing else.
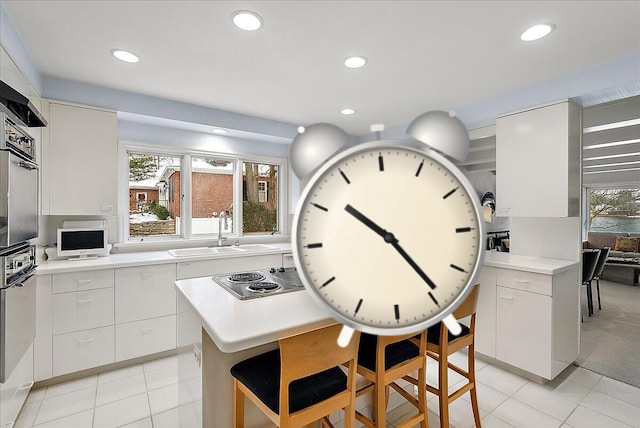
{"hour": 10, "minute": 24}
